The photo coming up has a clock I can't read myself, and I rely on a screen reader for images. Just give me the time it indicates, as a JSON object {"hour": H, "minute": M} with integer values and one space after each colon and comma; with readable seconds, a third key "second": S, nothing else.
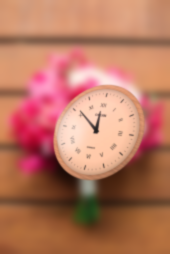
{"hour": 11, "minute": 51}
